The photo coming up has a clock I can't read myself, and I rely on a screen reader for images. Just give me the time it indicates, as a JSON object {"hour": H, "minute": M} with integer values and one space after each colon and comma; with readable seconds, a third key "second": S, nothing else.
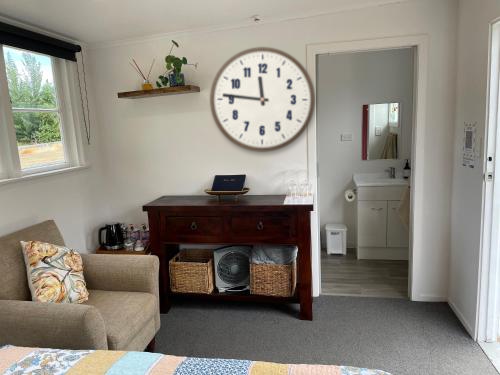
{"hour": 11, "minute": 46}
